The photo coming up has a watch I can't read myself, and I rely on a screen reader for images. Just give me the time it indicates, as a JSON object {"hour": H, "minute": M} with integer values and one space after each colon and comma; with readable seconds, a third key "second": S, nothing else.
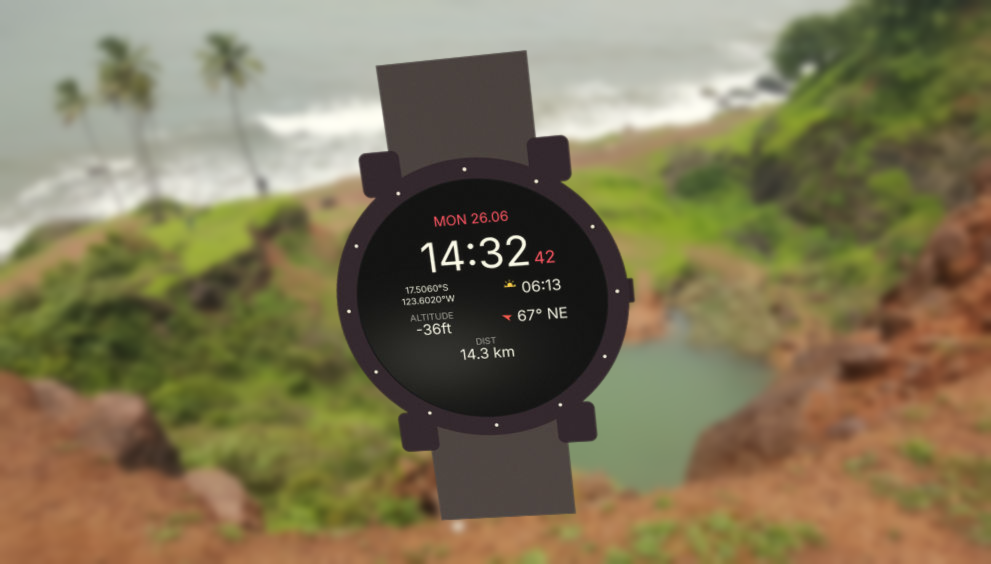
{"hour": 14, "minute": 32, "second": 42}
